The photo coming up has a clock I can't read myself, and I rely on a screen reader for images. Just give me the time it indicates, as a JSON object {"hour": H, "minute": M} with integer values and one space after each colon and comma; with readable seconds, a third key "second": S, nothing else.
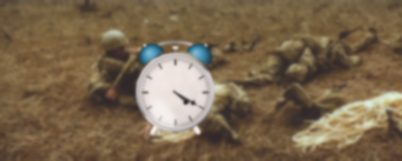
{"hour": 4, "minute": 20}
